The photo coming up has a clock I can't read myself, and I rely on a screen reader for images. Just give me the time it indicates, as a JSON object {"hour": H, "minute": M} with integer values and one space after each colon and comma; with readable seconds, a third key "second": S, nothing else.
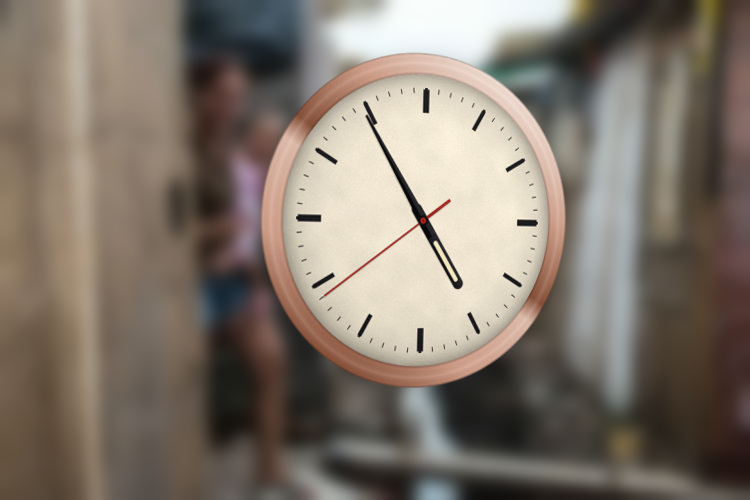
{"hour": 4, "minute": 54, "second": 39}
